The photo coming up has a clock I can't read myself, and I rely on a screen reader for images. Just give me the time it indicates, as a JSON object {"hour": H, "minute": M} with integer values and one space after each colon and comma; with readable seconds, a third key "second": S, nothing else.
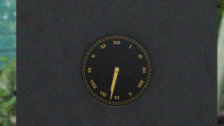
{"hour": 6, "minute": 32}
